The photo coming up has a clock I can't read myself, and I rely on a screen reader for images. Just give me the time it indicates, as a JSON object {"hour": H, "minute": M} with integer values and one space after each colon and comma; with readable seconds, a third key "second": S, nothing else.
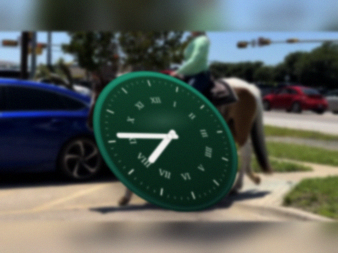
{"hour": 7, "minute": 46}
